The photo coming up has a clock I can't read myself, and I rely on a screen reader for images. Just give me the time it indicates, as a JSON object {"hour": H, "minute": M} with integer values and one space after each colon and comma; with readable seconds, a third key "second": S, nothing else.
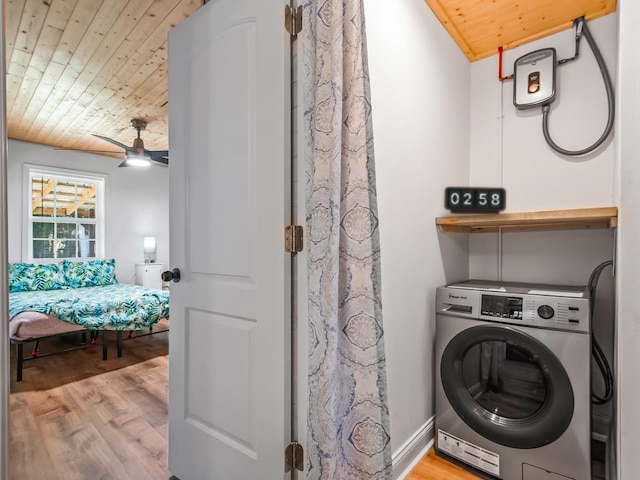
{"hour": 2, "minute": 58}
